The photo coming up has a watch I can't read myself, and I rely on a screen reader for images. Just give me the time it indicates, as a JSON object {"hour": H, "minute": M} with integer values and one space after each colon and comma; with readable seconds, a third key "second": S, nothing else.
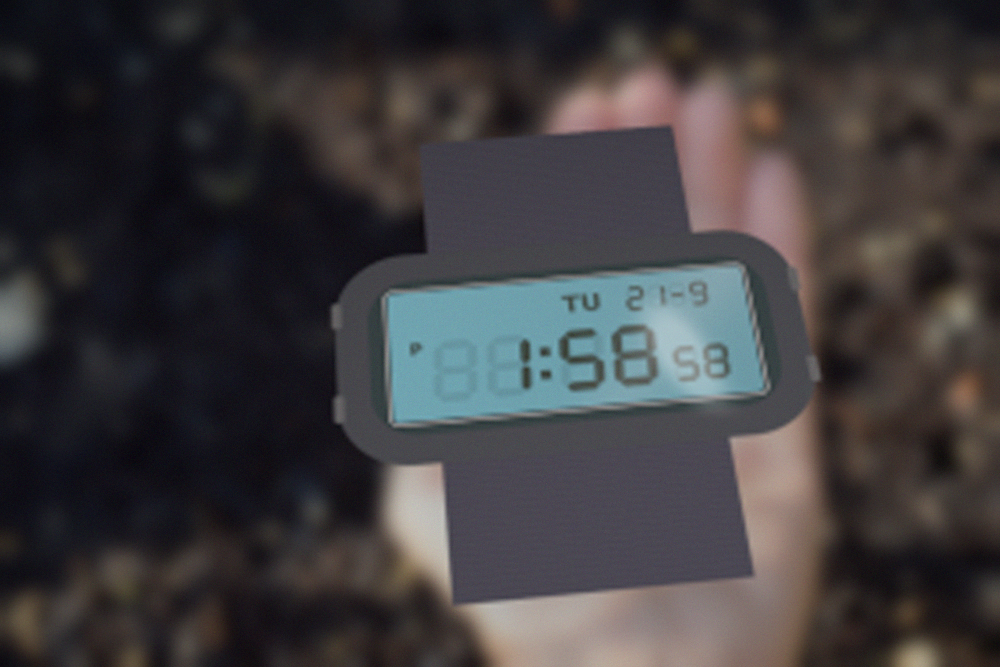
{"hour": 1, "minute": 58, "second": 58}
